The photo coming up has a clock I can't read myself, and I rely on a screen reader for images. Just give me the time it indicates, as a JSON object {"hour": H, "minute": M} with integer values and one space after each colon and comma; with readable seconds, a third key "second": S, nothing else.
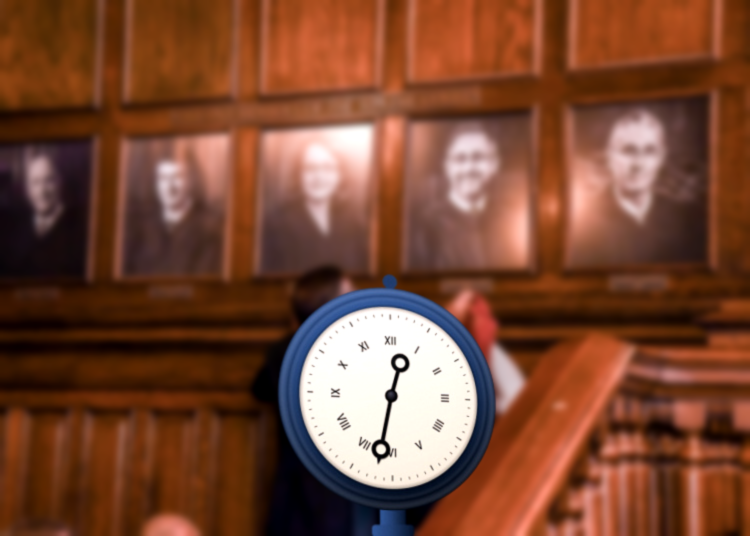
{"hour": 12, "minute": 32}
